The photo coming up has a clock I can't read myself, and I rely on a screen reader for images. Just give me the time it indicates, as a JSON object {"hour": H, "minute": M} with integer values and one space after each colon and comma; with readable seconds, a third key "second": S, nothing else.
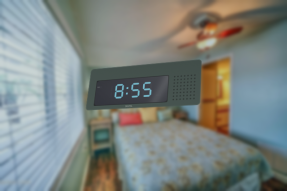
{"hour": 8, "minute": 55}
